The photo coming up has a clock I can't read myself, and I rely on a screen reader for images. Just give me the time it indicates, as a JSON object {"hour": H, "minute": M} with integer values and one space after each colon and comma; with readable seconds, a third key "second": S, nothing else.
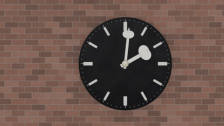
{"hour": 2, "minute": 1}
